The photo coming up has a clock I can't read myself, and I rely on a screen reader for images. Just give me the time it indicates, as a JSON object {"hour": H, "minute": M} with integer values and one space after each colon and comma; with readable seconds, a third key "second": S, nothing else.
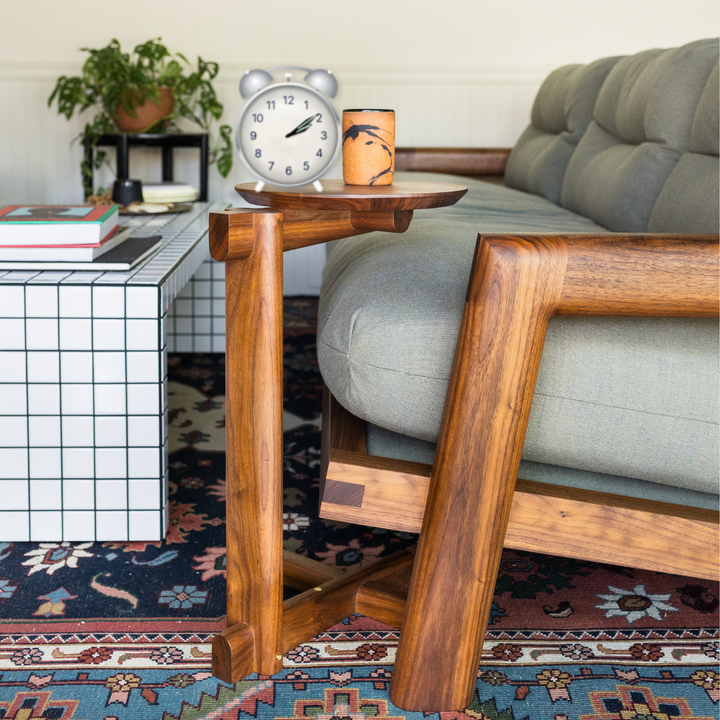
{"hour": 2, "minute": 9}
